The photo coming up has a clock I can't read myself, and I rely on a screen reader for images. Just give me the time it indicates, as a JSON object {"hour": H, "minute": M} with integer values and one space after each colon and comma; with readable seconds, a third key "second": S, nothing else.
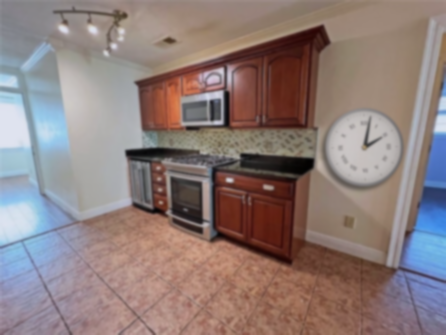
{"hour": 2, "minute": 2}
